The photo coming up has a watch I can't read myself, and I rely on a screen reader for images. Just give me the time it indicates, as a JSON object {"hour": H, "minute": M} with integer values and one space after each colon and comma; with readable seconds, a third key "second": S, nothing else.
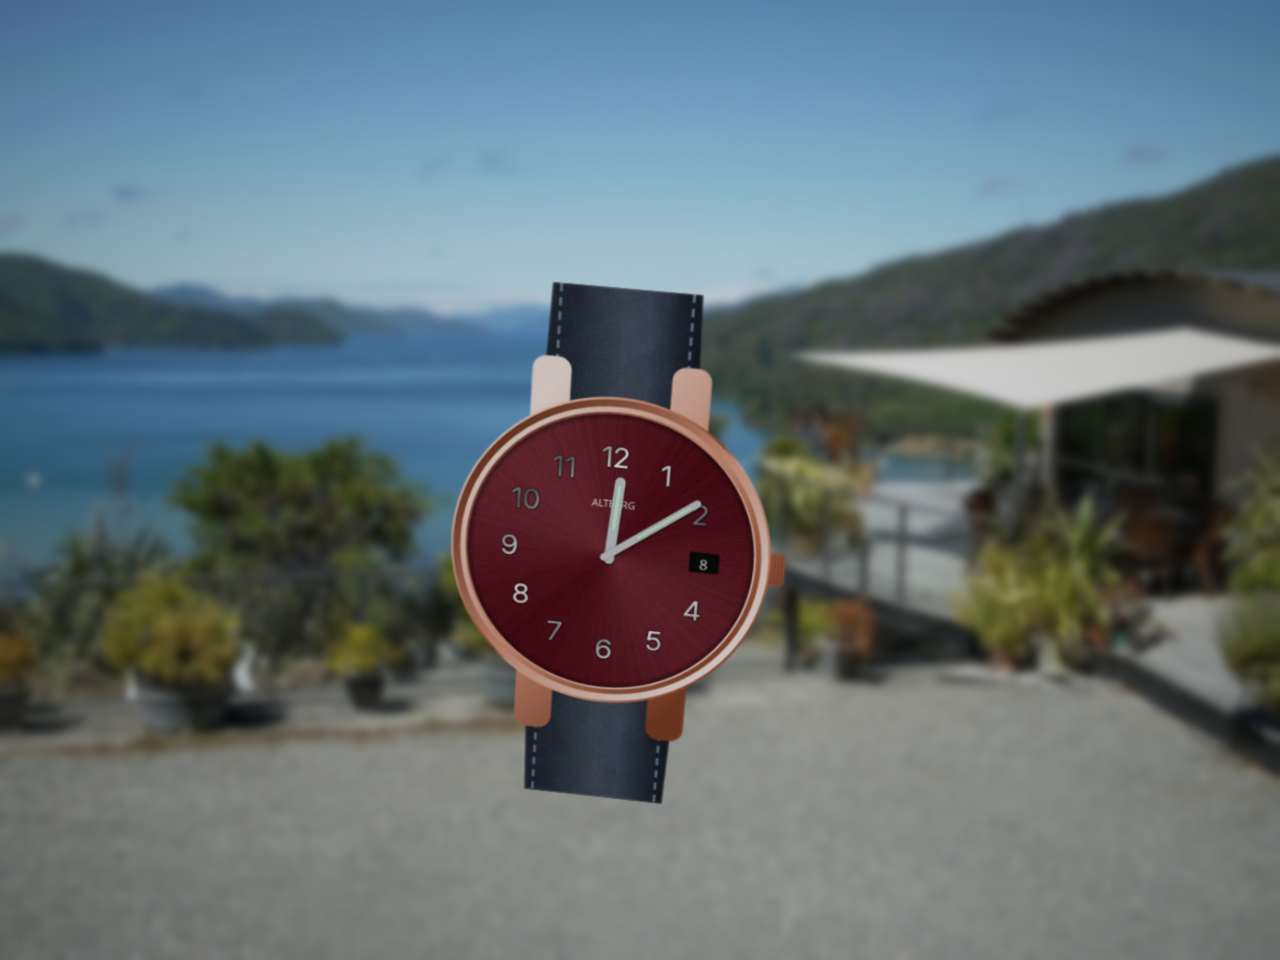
{"hour": 12, "minute": 9}
